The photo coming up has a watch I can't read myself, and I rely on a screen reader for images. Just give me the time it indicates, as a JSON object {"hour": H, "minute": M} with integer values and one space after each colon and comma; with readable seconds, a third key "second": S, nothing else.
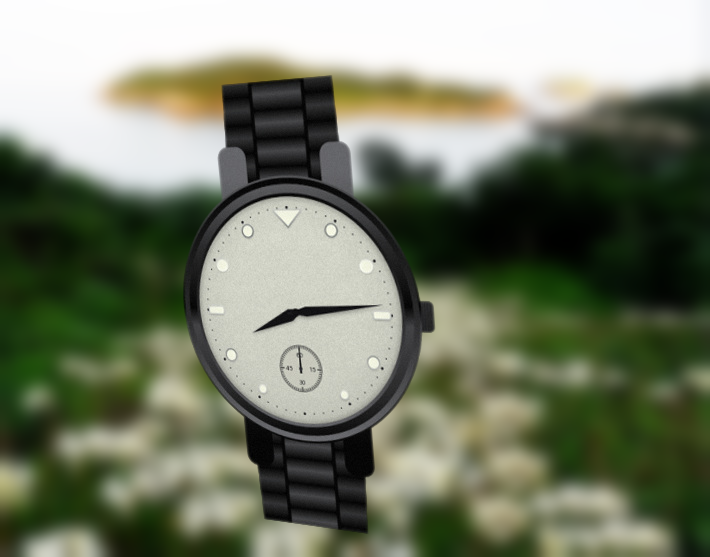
{"hour": 8, "minute": 14}
